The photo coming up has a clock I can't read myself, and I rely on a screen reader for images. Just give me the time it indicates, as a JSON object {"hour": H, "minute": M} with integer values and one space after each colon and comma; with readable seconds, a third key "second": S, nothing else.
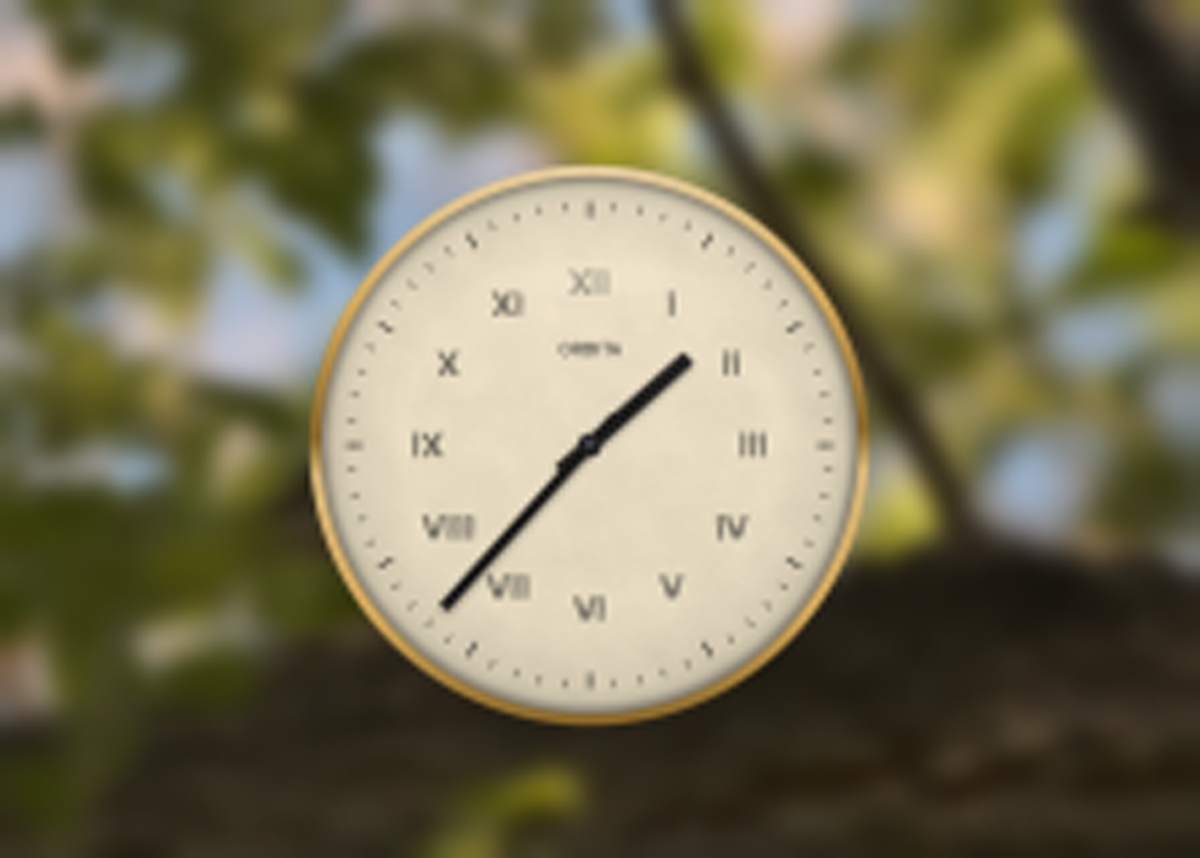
{"hour": 1, "minute": 37}
